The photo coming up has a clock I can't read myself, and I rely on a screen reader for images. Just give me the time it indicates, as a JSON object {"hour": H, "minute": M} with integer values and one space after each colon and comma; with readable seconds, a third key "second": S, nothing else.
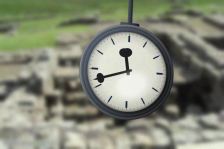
{"hour": 11, "minute": 42}
